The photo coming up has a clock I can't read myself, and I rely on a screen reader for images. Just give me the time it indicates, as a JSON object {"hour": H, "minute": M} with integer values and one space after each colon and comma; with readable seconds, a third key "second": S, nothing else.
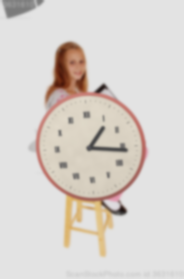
{"hour": 1, "minute": 16}
